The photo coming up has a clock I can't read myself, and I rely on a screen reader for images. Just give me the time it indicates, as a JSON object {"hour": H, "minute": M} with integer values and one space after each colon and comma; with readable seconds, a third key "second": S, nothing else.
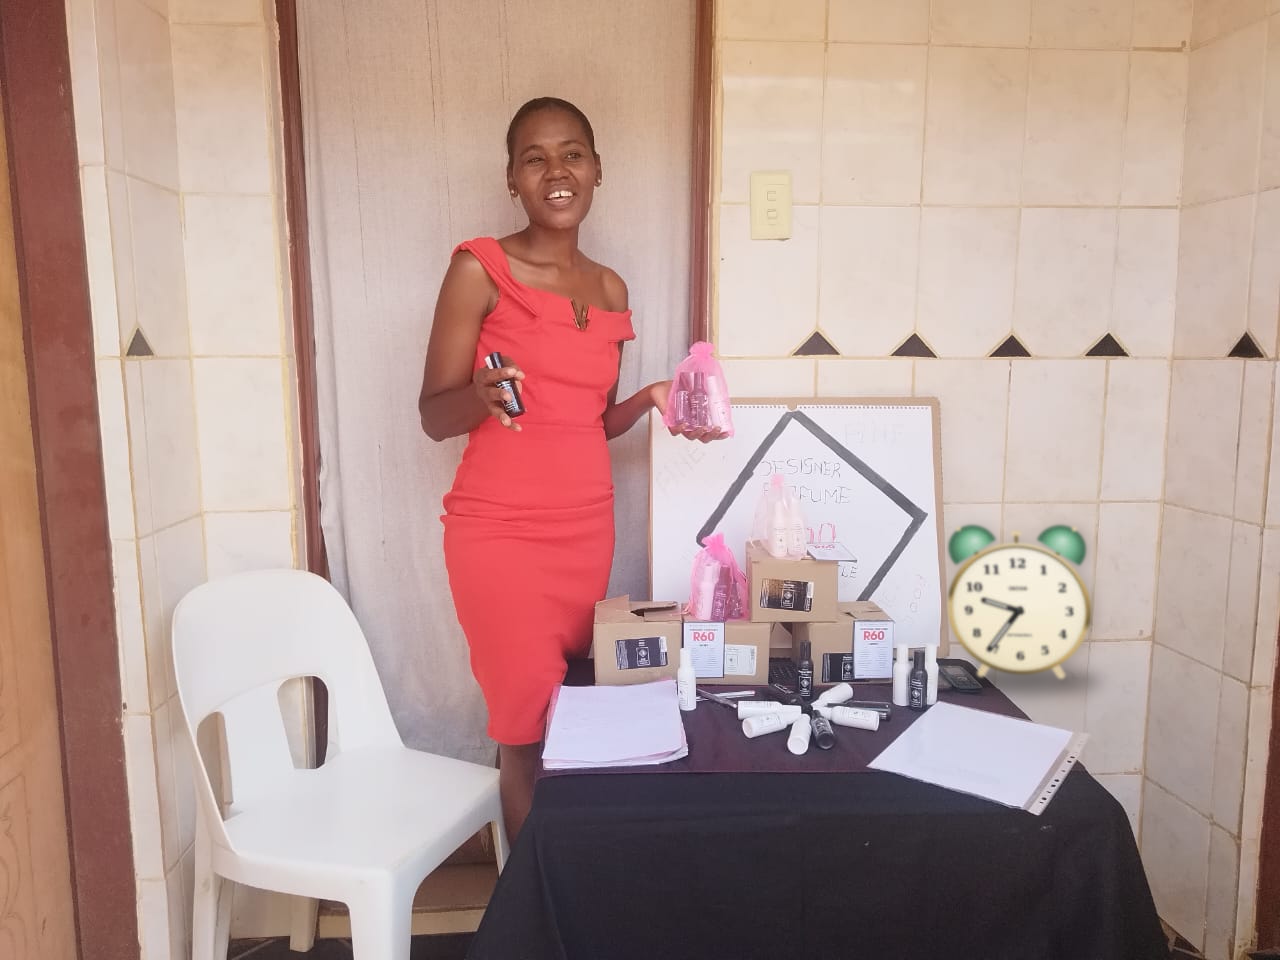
{"hour": 9, "minute": 36}
